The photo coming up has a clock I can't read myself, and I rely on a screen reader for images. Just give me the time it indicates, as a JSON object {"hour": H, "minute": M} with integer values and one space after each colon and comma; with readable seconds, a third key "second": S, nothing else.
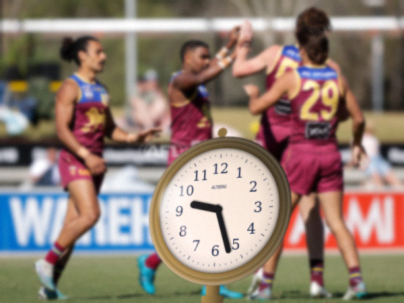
{"hour": 9, "minute": 27}
